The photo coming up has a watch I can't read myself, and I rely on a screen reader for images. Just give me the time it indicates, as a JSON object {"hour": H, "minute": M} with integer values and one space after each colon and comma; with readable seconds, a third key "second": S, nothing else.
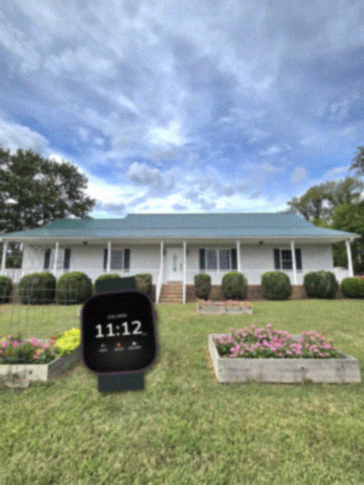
{"hour": 11, "minute": 12}
